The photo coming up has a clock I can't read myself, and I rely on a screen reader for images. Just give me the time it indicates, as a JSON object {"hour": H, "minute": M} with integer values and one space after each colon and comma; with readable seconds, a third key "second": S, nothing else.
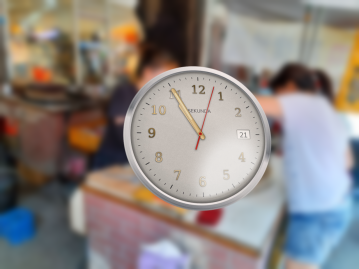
{"hour": 10, "minute": 55, "second": 3}
